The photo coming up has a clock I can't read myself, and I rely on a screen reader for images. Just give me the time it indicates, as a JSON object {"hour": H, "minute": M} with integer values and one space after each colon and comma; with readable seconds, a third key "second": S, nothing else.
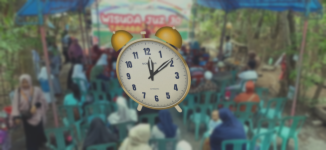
{"hour": 12, "minute": 9}
